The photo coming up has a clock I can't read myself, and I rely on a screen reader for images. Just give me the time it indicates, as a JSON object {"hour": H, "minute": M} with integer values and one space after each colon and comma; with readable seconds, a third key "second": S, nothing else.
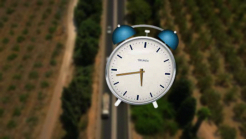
{"hour": 5, "minute": 43}
